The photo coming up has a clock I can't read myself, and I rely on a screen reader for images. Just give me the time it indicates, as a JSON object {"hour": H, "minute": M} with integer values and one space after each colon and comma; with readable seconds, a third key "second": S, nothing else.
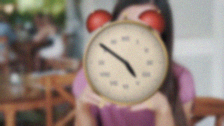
{"hour": 4, "minute": 51}
